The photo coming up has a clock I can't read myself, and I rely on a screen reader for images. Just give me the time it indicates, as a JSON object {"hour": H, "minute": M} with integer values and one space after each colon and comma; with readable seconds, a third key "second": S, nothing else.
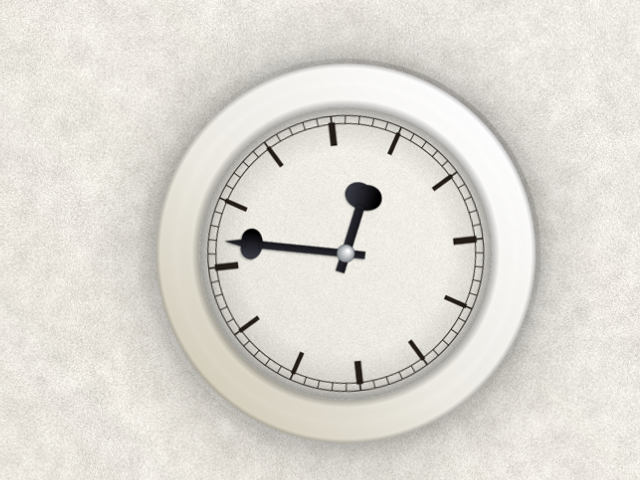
{"hour": 12, "minute": 47}
